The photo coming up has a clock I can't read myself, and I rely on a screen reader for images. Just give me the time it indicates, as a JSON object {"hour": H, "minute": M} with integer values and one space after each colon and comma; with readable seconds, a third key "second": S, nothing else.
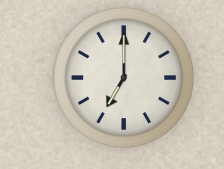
{"hour": 7, "minute": 0}
